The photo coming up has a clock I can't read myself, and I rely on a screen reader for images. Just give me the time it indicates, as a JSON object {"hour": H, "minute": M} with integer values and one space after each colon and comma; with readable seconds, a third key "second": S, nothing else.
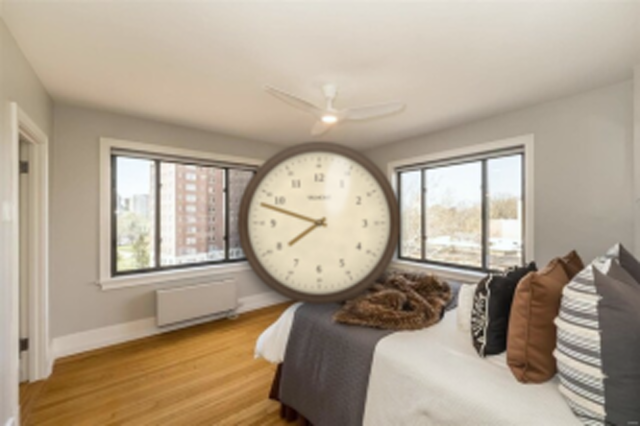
{"hour": 7, "minute": 48}
